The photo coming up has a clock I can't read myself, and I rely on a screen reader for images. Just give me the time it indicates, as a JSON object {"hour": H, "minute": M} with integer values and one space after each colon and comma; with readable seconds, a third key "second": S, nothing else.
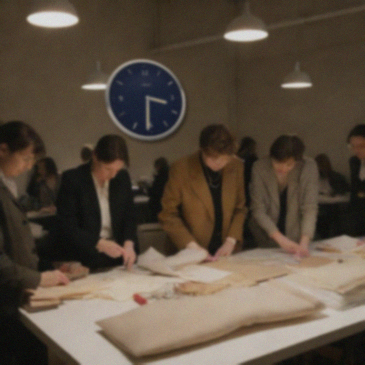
{"hour": 3, "minute": 31}
